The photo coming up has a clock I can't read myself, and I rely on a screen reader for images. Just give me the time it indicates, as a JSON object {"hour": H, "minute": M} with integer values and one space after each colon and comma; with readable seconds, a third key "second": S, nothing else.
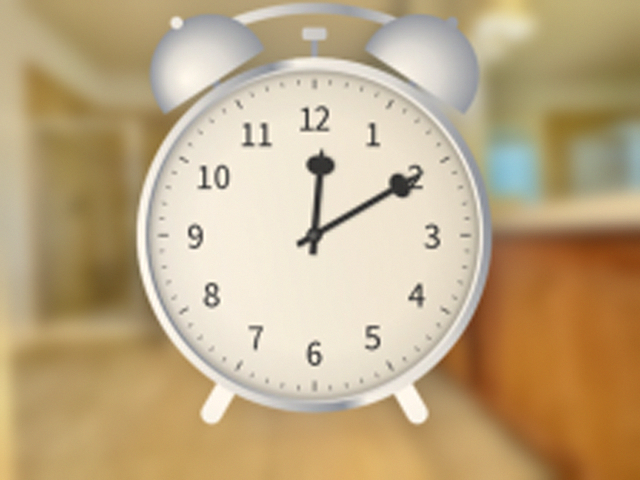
{"hour": 12, "minute": 10}
